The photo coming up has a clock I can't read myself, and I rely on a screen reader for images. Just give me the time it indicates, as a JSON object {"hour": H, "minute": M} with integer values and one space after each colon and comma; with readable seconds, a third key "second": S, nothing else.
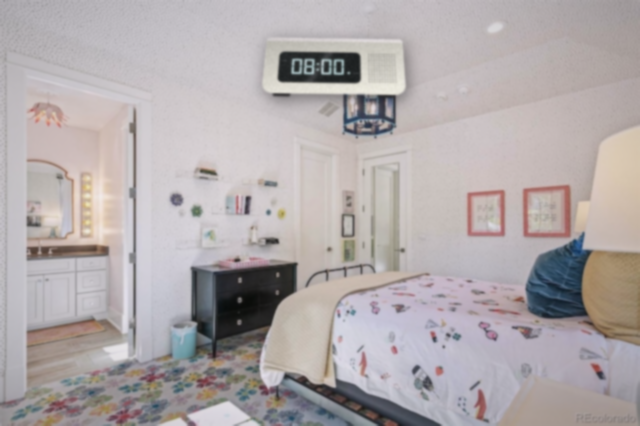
{"hour": 8, "minute": 0}
